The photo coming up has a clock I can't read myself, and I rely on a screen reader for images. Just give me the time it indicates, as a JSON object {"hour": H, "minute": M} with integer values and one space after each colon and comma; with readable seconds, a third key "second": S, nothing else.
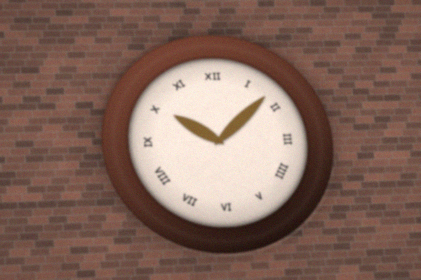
{"hour": 10, "minute": 8}
